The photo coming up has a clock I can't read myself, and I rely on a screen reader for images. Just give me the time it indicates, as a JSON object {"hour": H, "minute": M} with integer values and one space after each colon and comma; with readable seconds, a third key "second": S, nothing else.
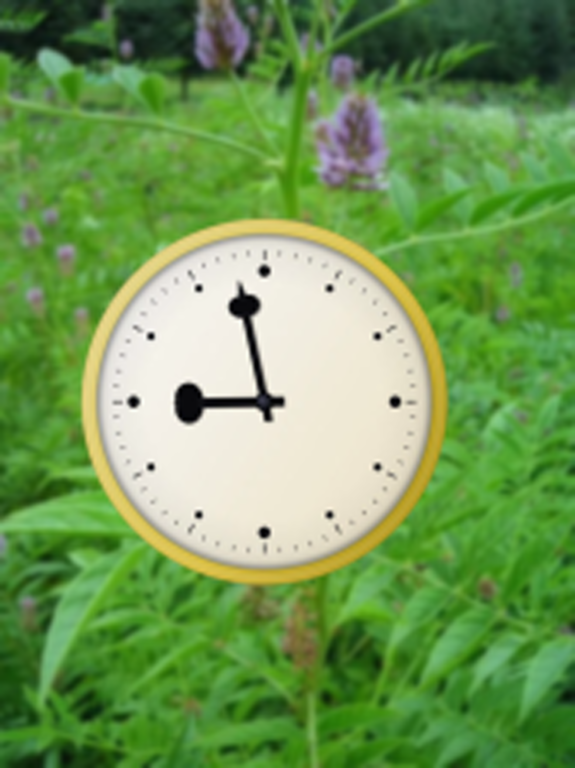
{"hour": 8, "minute": 58}
